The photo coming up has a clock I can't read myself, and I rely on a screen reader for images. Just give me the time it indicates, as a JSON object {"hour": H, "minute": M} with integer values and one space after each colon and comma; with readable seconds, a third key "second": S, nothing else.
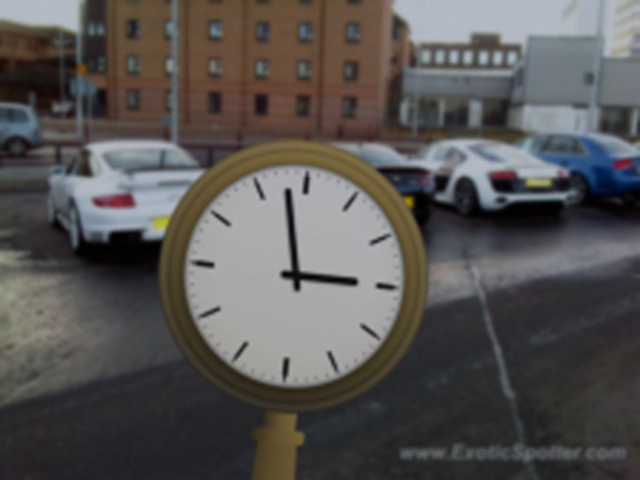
{"hour": 2, "minute": 58}
